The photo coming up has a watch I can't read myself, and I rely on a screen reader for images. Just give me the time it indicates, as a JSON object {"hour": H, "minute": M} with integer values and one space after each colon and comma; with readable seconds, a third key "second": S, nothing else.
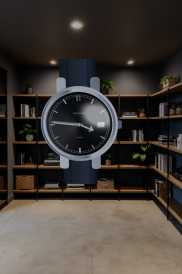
{"hour": 3, "minute": 46}
